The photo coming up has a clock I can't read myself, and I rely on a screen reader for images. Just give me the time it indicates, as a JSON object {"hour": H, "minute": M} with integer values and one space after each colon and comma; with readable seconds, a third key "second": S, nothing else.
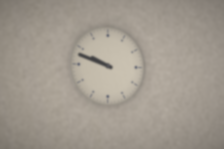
{"hour": 9, "minute": 48}
